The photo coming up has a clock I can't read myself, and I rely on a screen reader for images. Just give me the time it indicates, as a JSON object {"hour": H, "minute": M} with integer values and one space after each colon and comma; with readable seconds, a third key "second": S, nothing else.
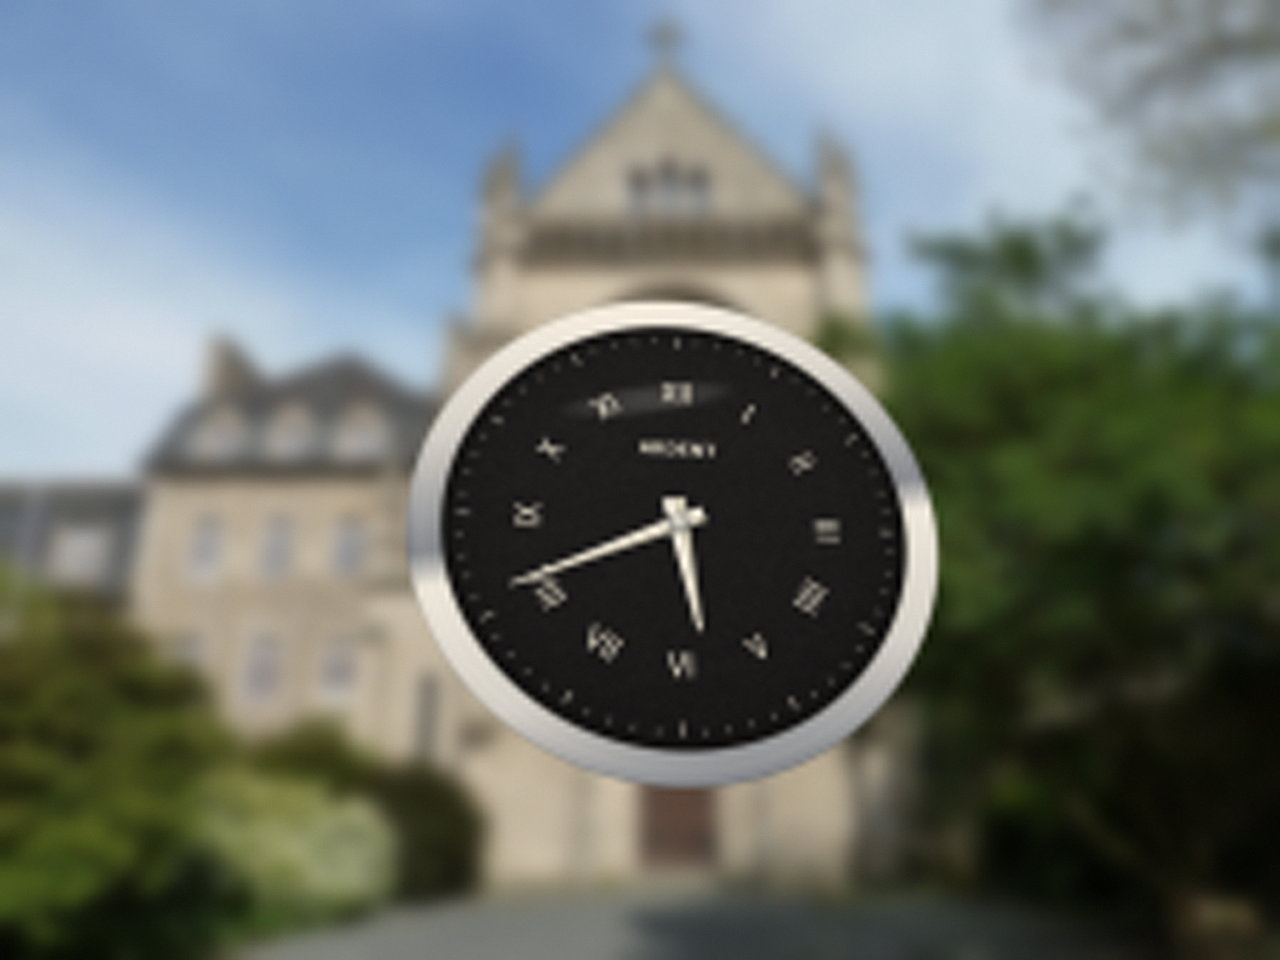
{"hour": 5, "minute": 41}
